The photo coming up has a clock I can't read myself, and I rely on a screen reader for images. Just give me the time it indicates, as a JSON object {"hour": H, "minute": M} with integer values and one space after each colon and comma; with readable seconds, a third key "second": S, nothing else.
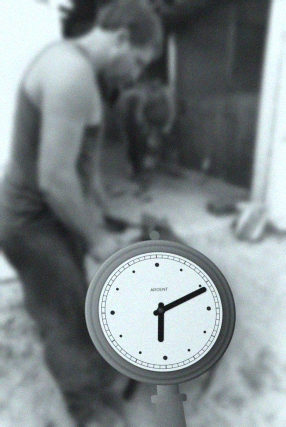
{"hour": 6, "minute": 11}
